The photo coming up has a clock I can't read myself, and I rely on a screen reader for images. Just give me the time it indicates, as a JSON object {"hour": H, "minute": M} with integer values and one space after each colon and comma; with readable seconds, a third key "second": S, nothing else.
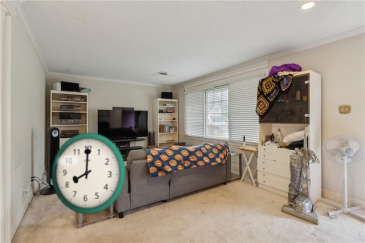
{"hour": 8, "minute": 0}
